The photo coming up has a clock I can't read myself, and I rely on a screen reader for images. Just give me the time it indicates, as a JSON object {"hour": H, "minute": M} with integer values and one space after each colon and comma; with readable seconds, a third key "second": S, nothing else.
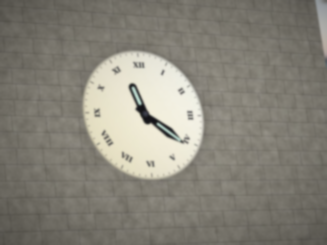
{"hour": 11, "minute": 21}
